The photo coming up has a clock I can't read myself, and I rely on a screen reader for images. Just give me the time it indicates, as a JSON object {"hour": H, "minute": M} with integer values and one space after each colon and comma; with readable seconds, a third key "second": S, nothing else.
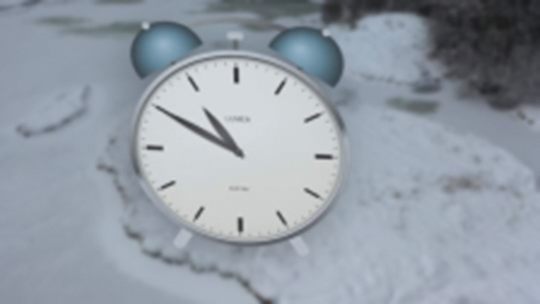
{"hour": 10, "minute": 50}
